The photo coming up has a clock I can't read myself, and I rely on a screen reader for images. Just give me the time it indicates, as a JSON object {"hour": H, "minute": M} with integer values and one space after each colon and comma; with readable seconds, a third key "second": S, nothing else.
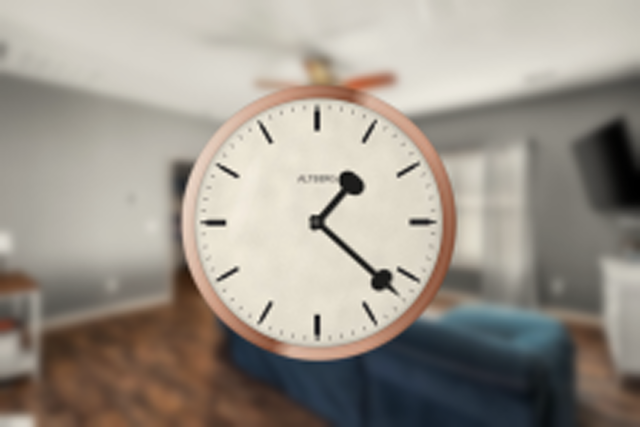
{"hour": 1, "minute": 22}
